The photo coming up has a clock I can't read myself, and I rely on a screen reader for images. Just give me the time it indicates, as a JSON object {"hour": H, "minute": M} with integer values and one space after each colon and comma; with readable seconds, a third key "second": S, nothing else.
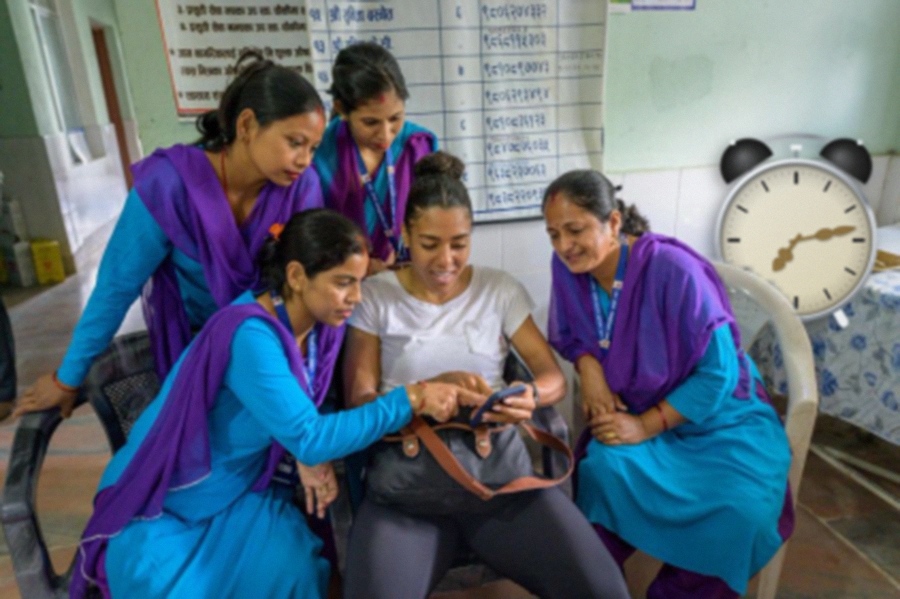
{"hour": 7, "minute": 13}
